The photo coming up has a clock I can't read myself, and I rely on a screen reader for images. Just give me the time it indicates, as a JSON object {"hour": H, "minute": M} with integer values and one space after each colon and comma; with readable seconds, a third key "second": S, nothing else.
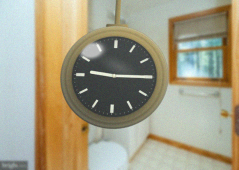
{"hour": 9, "minute": 15}
